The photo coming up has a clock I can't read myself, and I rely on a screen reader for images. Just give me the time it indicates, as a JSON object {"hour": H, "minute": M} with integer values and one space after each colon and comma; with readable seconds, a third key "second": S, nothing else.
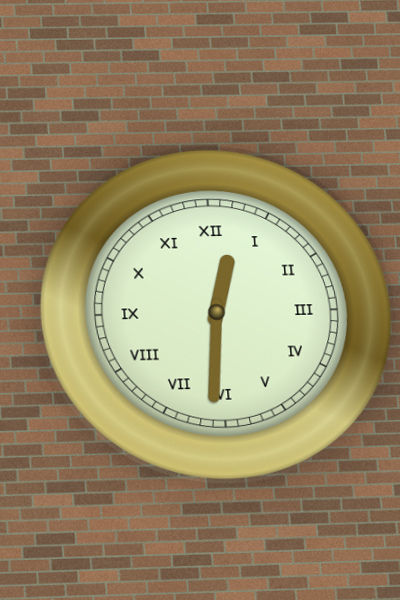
{"hour": 12, "minute": 31}
